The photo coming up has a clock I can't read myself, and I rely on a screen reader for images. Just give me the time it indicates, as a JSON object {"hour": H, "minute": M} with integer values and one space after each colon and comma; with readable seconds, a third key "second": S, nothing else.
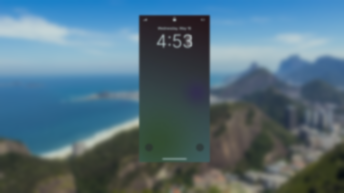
{"hour": 4, "minute": 53}
